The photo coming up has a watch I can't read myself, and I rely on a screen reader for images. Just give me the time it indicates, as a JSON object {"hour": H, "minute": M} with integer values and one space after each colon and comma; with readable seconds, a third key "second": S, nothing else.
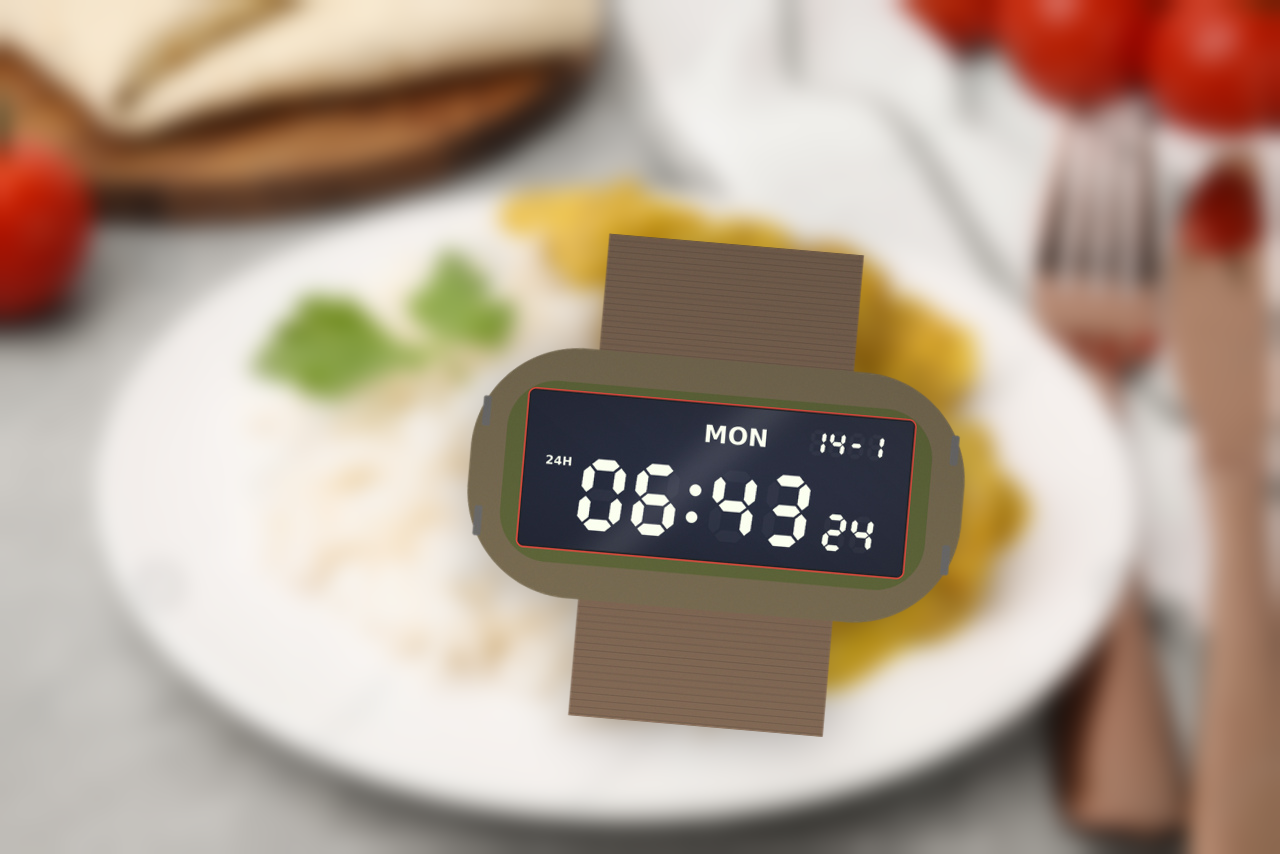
{"hour": 6, "minute": 43, "second": 24}
